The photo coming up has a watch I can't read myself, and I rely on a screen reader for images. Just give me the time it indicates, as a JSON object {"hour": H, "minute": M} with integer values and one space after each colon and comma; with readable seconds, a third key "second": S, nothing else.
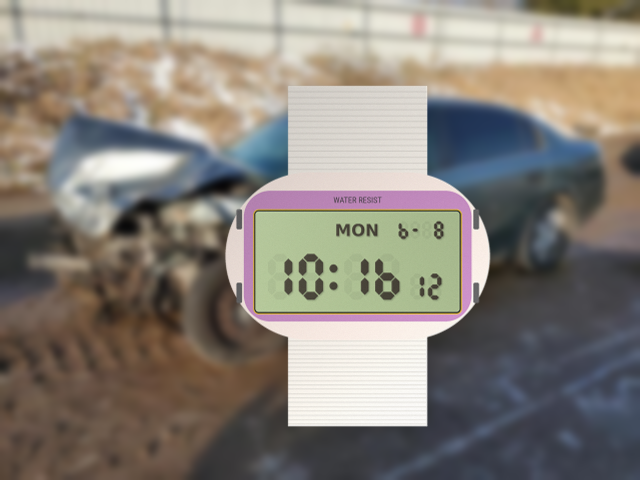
{"hour": 10, "minute": 16, "second": 12}
